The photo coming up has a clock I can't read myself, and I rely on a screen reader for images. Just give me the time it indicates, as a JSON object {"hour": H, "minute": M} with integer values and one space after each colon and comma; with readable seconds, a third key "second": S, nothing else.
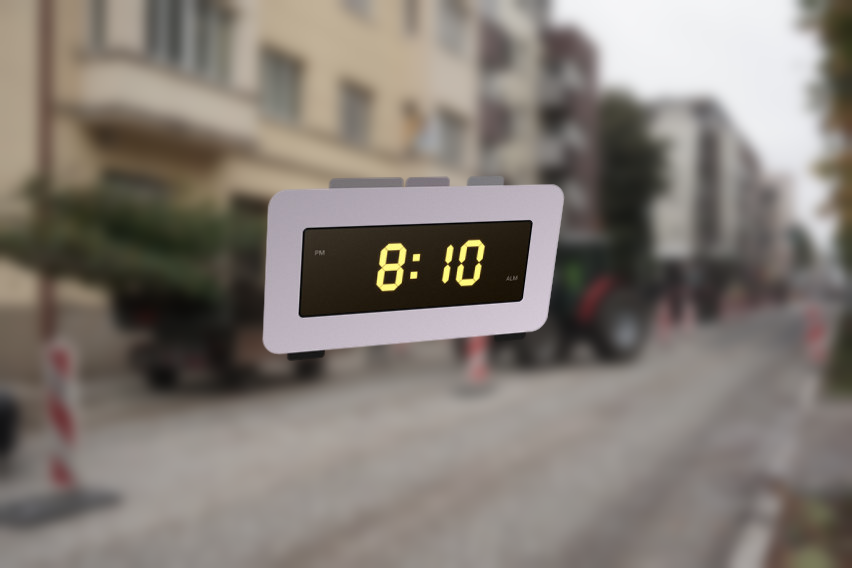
{"hour": 8, "minute": 10}
